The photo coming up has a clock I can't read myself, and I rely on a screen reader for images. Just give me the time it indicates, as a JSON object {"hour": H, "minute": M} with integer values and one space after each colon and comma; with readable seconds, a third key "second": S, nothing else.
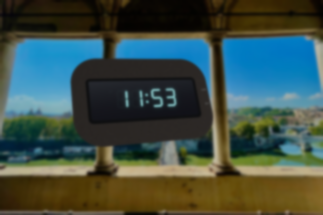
{"hour": 11, "minute": 53}
